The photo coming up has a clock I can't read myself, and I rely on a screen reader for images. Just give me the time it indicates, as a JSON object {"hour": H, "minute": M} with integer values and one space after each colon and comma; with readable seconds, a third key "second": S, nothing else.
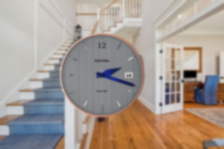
{"hour": 2, "minute": 18}
